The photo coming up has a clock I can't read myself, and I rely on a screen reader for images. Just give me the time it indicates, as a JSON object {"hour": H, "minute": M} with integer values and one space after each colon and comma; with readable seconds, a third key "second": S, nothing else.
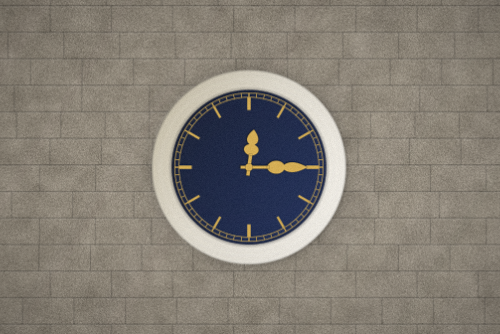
{"hour": 12, "minute": 15}
